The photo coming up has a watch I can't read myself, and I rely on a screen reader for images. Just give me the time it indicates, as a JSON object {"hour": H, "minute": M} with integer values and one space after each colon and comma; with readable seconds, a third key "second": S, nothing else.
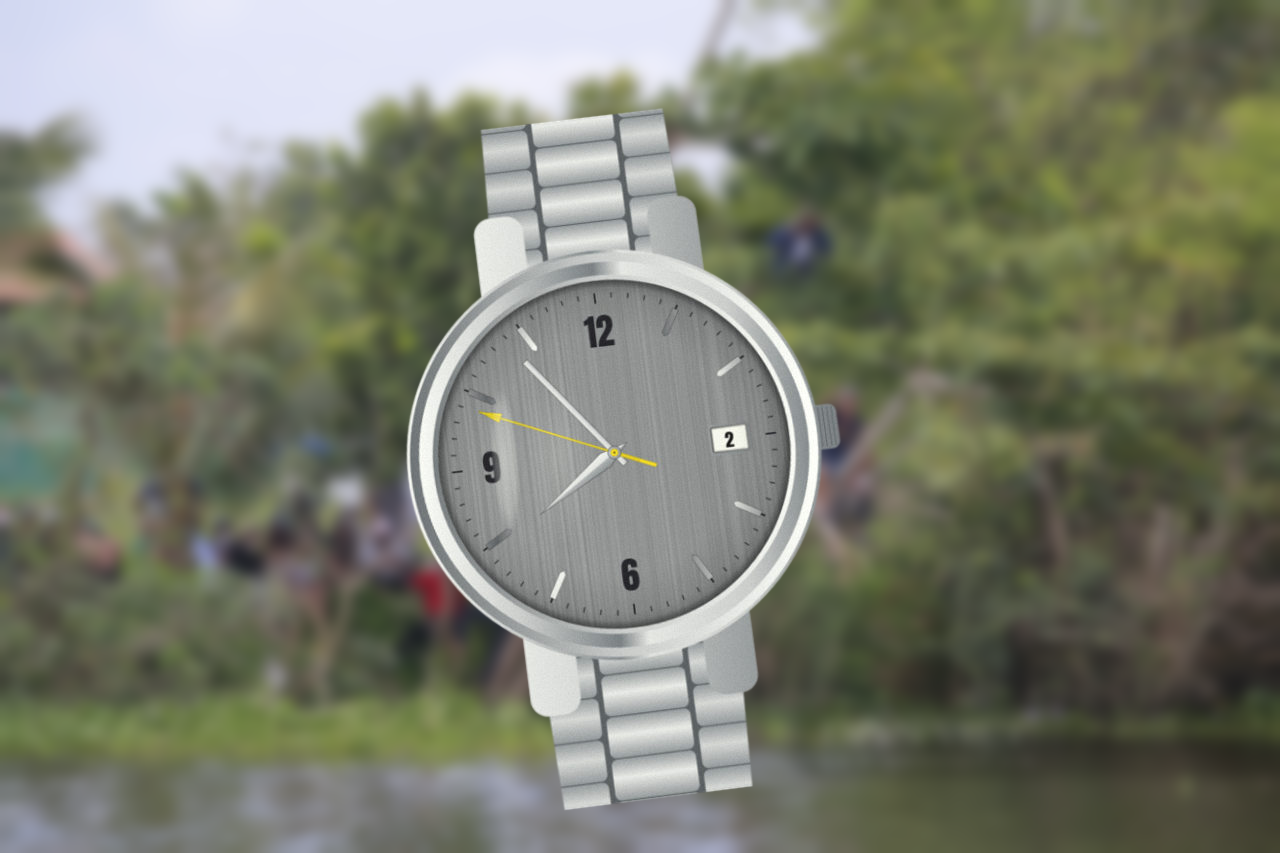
{"hour": 7, "minute": 53, "second": 49}
